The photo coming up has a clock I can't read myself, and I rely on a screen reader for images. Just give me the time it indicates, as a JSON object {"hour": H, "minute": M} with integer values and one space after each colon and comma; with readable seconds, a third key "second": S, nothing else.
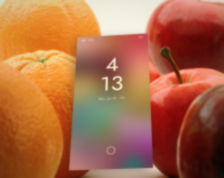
{"hour": 4, "minute": 13}
